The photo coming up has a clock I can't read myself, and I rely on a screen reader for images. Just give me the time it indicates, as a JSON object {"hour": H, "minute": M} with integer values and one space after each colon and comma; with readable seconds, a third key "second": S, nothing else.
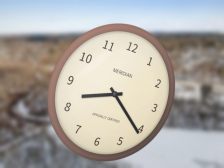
{"hour": 8, "minute": 21}
